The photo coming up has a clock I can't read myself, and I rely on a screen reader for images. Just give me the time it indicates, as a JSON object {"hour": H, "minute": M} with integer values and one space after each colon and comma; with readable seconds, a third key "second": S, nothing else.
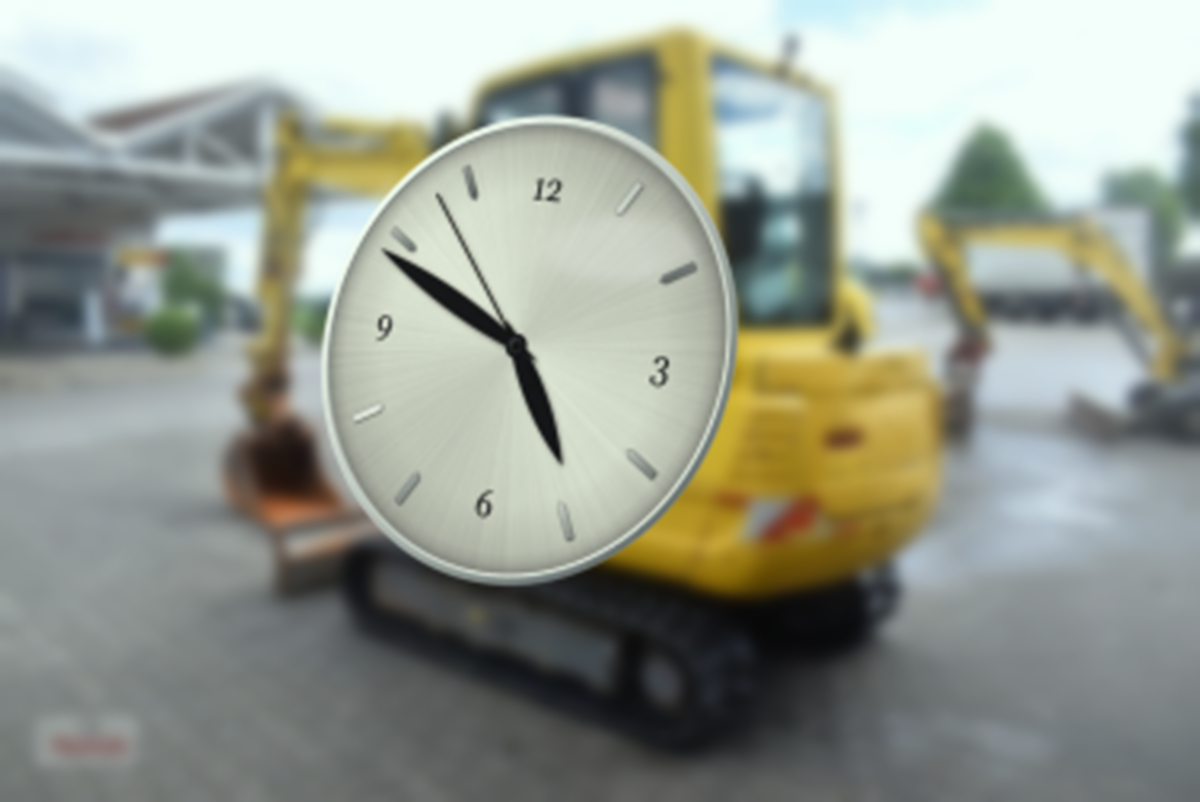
{"hour": 4, "minute": 48, "second": 53}
